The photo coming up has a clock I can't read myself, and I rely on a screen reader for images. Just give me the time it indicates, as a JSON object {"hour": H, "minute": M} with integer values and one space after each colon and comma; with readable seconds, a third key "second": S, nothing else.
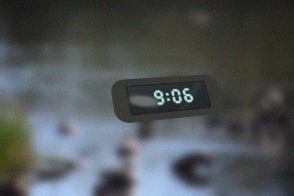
{"hour": 9, "minute": 6}
